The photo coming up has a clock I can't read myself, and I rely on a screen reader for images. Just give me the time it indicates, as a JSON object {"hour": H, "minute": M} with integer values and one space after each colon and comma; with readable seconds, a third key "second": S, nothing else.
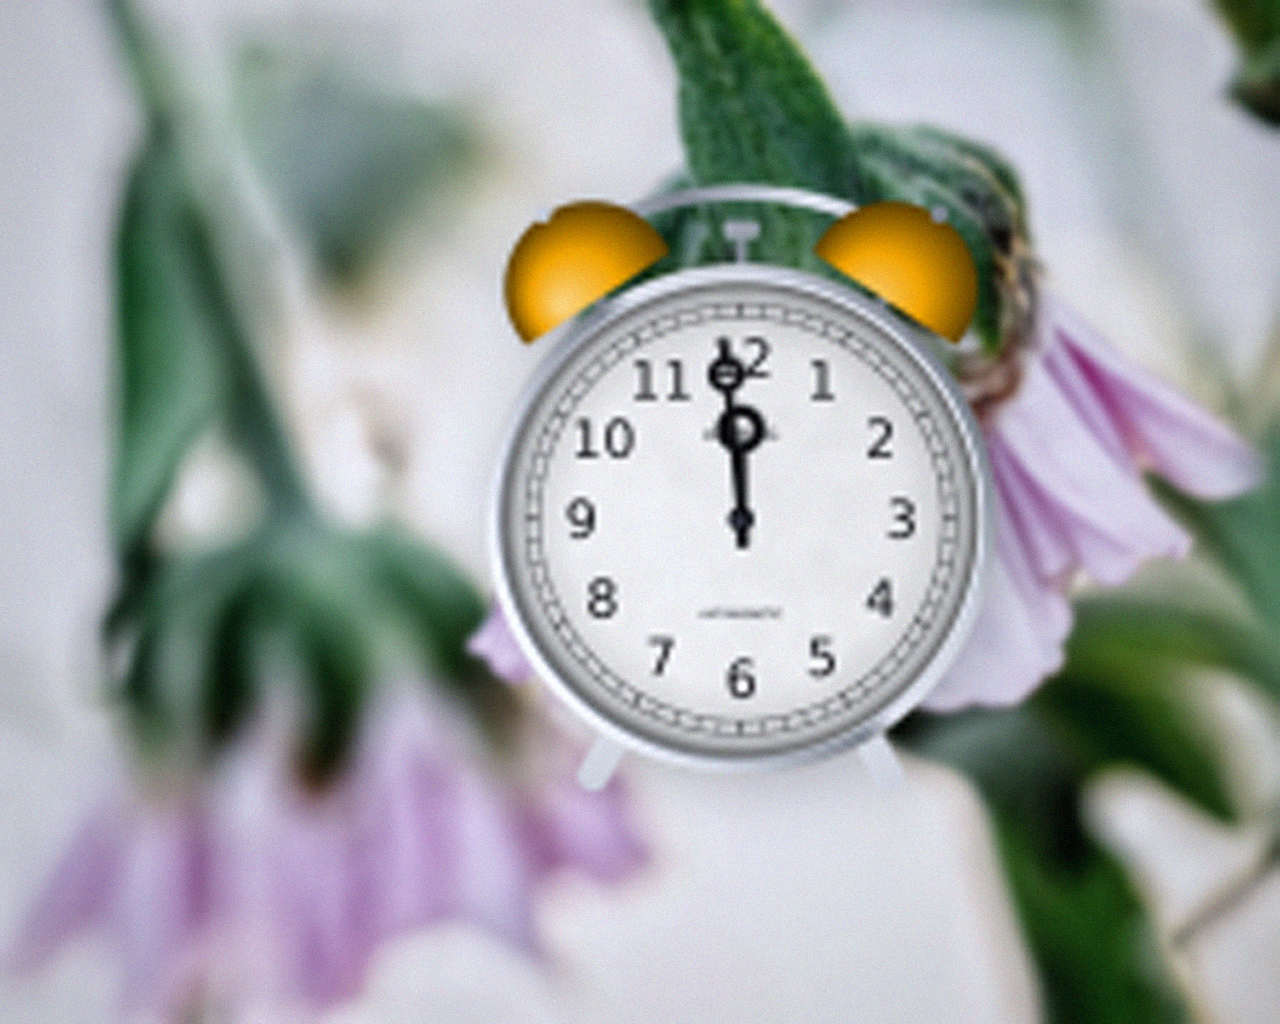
{"hour": 11, "minute": 59}
